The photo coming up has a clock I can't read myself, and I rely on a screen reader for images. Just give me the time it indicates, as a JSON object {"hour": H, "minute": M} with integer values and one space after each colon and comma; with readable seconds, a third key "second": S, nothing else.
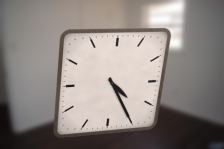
{"hour": 4, "minute": 25}
